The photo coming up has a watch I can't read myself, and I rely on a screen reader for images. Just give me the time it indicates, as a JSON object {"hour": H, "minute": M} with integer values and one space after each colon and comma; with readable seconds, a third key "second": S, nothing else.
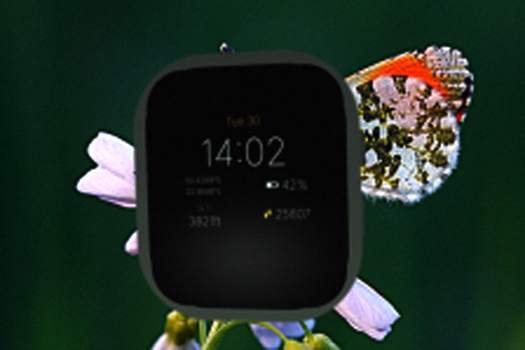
{"hour": 14, "minute": 2}
